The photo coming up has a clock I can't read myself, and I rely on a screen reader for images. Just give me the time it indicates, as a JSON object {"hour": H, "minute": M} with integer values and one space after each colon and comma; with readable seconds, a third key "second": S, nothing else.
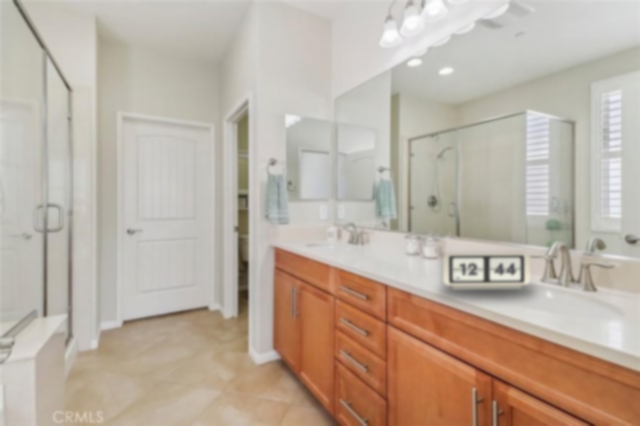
{"hour": 12, "minute": 44}
